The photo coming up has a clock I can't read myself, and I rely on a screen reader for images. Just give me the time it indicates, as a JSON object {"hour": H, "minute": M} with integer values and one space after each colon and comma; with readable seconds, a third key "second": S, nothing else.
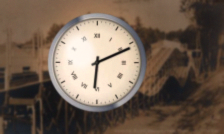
{"hour": 6, "minute": 11}
